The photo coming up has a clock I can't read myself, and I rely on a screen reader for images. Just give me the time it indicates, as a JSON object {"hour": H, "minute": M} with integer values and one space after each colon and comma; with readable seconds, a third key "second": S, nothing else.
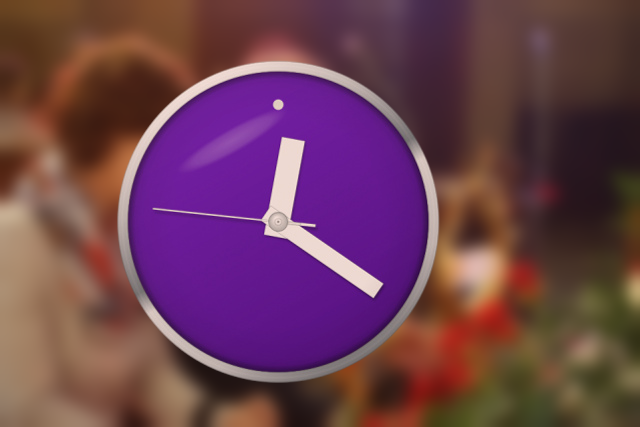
{"hour": 12, "minute": 20, "second": 46}
